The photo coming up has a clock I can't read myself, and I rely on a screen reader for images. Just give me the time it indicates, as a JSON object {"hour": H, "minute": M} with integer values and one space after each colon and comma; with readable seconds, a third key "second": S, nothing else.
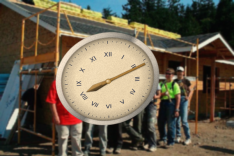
{"hour": 8, "minute": 11}
